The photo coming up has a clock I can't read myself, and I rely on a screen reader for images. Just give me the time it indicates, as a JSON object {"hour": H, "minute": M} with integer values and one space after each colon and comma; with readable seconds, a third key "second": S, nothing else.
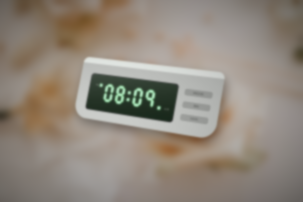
{"hour": 8, "minute": 9}
